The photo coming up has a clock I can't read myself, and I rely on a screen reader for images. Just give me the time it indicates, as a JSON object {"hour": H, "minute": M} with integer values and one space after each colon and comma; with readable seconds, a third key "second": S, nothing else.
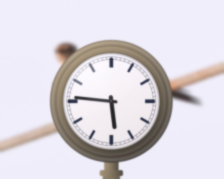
{"hour": 5, "minute": 46}
